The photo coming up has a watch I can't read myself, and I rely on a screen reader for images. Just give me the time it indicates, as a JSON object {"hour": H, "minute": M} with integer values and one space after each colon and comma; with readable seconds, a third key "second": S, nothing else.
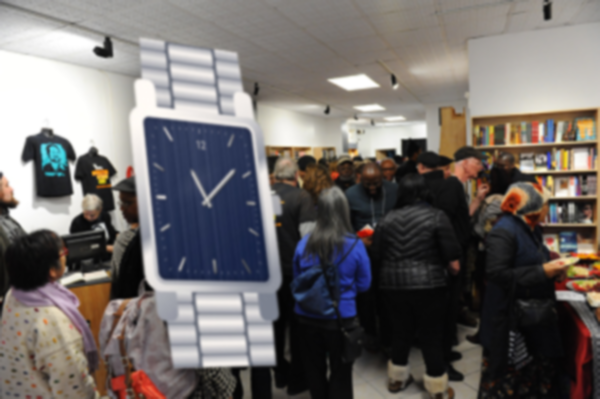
{"hour": 11, "minute": 8}
